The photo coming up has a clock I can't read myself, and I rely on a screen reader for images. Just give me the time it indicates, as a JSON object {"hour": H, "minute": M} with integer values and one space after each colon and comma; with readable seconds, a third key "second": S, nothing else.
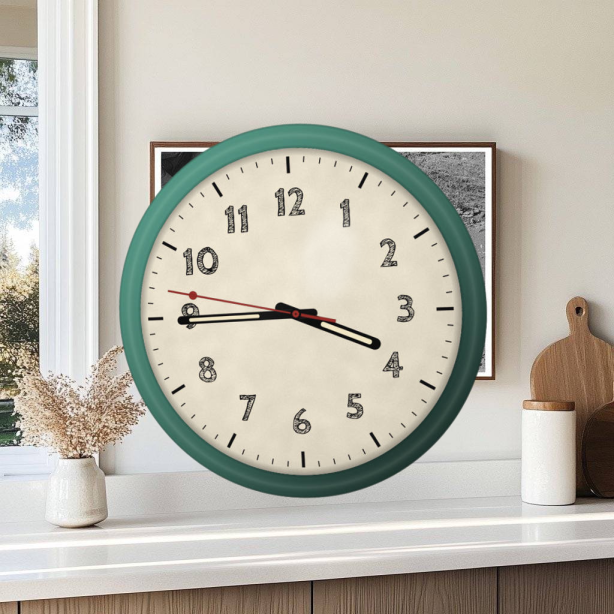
{"hour": 3, "minute": 44, "second": 47}
